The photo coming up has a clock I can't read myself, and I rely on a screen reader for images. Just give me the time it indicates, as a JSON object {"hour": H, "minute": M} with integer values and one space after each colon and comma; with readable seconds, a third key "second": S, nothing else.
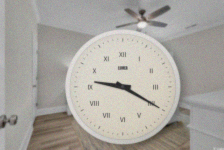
{"hour": 9, "minute": 20}
